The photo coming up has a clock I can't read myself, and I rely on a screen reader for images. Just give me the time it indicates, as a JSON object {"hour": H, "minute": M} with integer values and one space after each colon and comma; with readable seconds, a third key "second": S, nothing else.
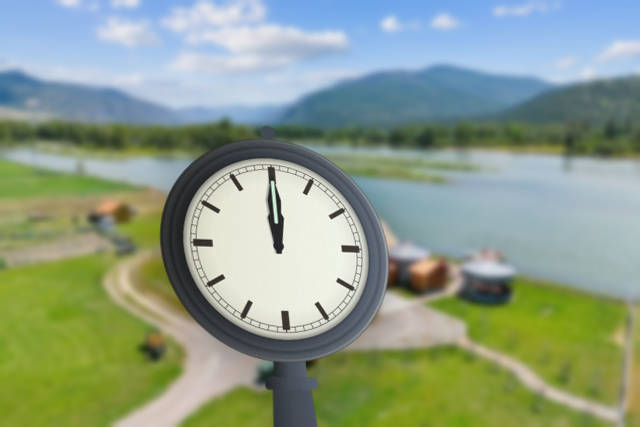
{"hour": 12, "minute": 0}
